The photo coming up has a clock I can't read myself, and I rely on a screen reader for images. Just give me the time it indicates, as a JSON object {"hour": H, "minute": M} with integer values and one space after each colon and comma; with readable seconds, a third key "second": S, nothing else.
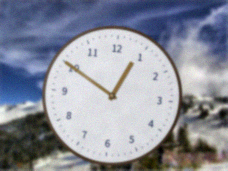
{"hour": 12, "minute": 50}
